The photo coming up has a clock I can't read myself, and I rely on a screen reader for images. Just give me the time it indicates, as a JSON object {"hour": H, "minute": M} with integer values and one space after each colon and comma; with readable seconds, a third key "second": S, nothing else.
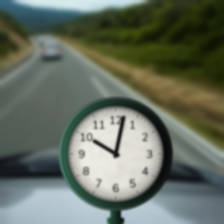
{"hour": 10, "minute": 2}
